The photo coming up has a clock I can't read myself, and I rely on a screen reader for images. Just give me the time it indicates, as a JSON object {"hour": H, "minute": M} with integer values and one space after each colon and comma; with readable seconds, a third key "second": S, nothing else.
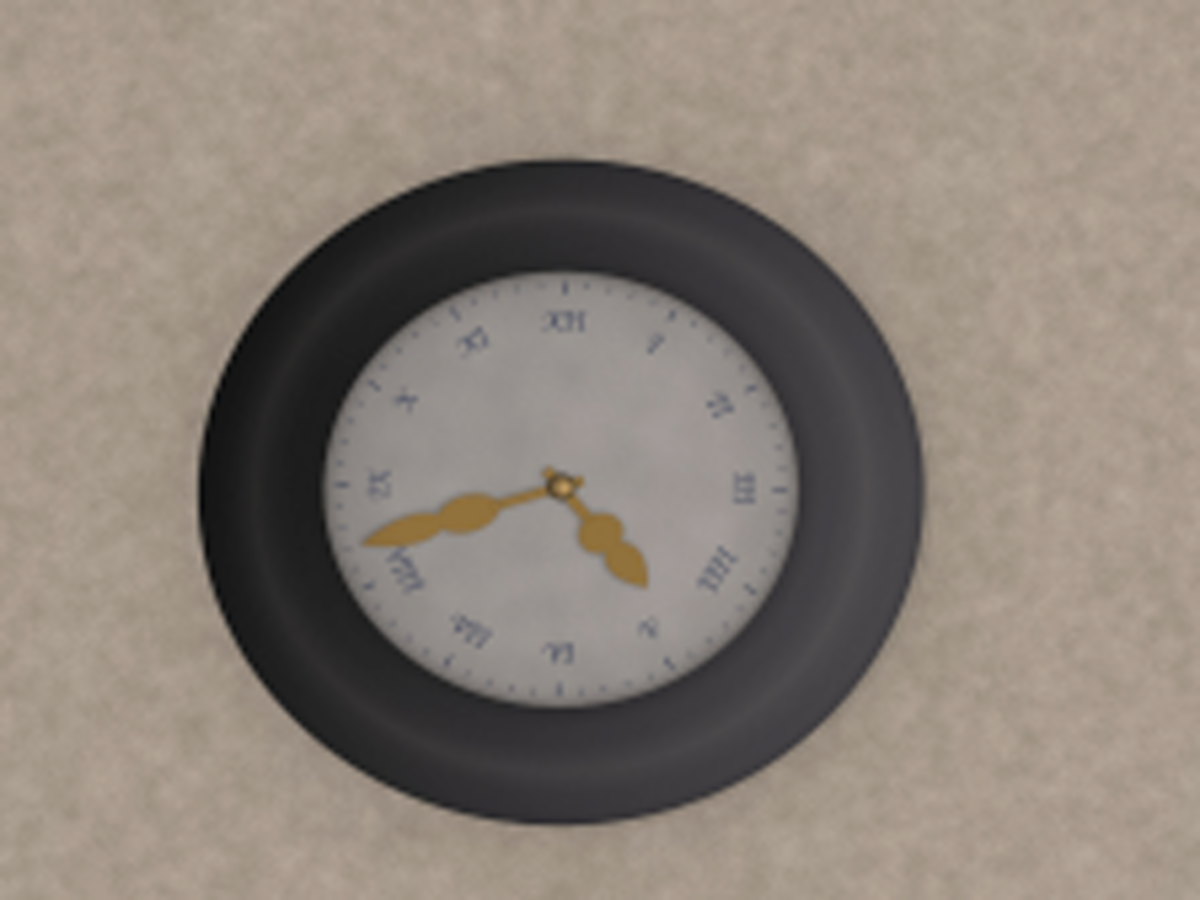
{"hour": 4, "minute": 42}
